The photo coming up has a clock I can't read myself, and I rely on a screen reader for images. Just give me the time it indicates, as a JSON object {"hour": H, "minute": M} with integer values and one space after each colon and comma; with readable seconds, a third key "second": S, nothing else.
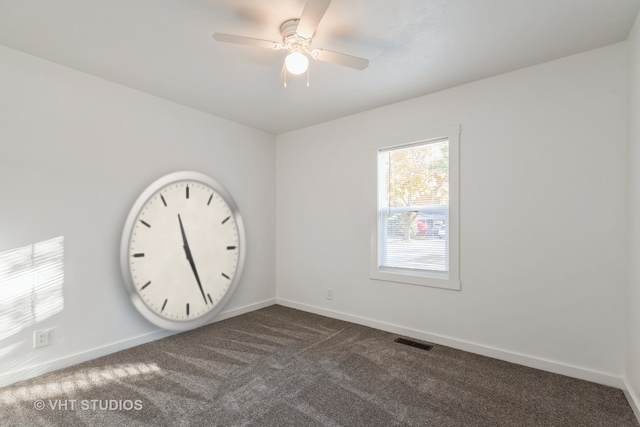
{"hour": 11, "minute": 26}
